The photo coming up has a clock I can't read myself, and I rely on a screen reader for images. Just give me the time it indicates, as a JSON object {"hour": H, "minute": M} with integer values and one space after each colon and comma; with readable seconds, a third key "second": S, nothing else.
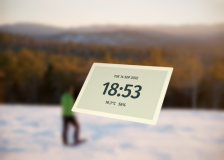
{"hour": 18, "minute": 53}
